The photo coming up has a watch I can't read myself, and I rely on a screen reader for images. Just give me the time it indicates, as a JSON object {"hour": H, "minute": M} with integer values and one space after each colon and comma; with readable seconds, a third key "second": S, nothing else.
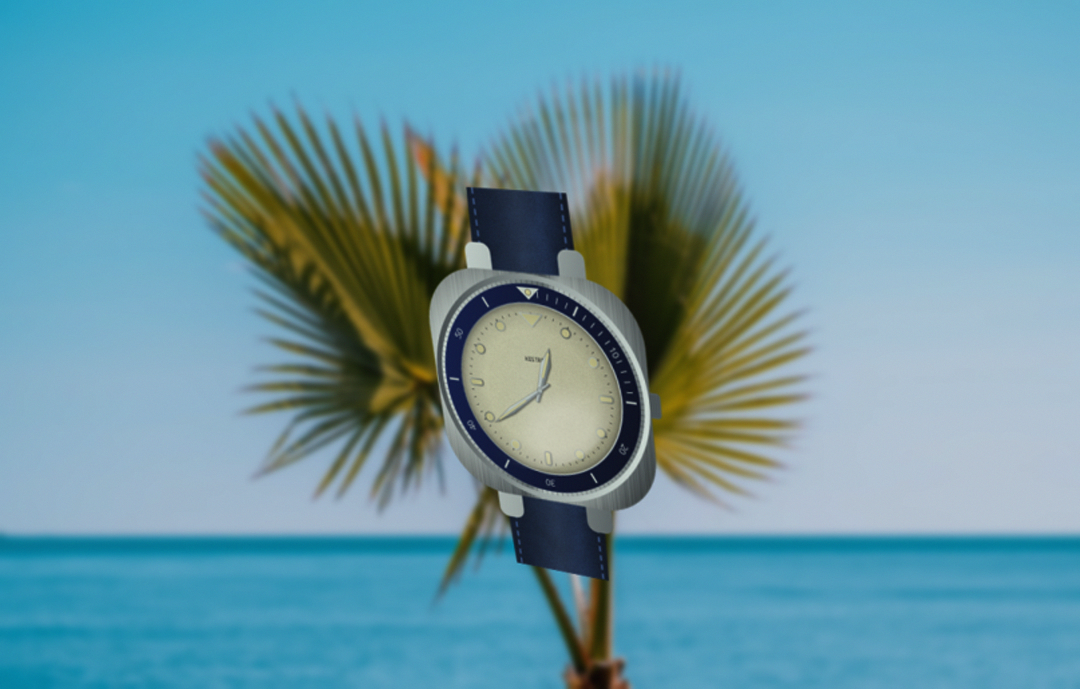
{"hour": 12, "minute": 39}
